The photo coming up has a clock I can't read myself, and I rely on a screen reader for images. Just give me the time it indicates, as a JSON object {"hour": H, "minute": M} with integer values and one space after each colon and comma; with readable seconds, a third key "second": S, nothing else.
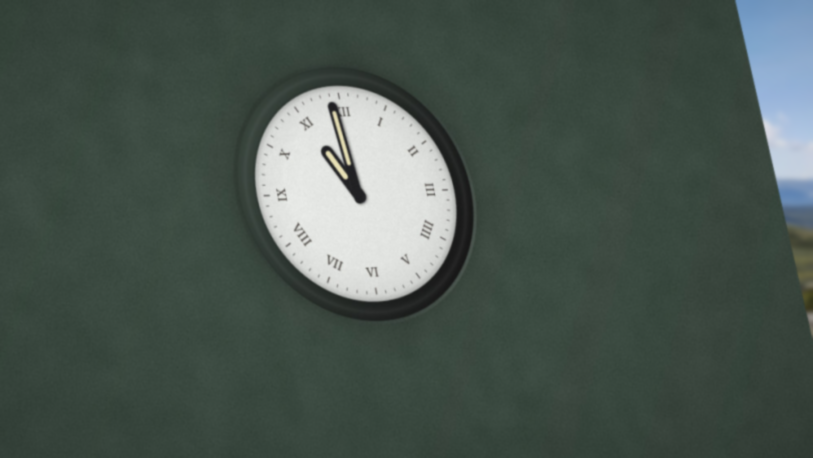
{"hour": 10, "minute": 59}
